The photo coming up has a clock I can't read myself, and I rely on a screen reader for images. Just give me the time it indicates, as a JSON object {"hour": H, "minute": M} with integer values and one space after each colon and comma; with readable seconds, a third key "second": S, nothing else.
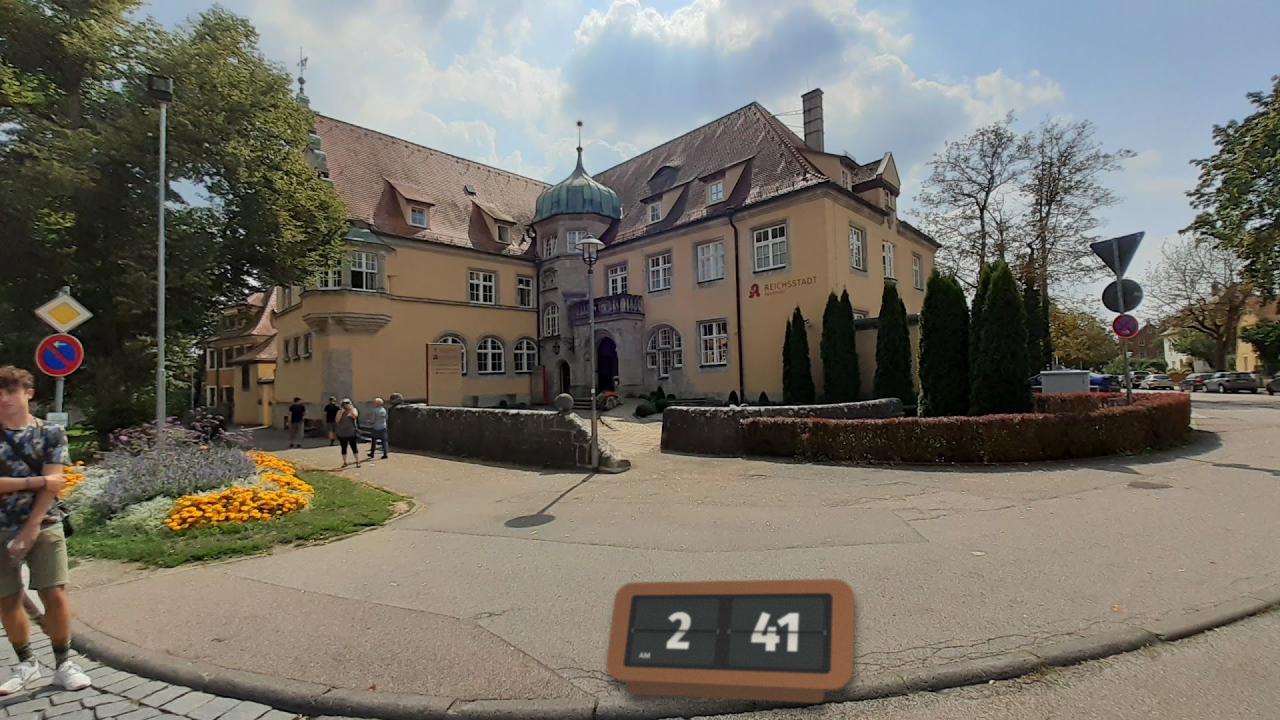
{"hour": 2, "minute": 41}
